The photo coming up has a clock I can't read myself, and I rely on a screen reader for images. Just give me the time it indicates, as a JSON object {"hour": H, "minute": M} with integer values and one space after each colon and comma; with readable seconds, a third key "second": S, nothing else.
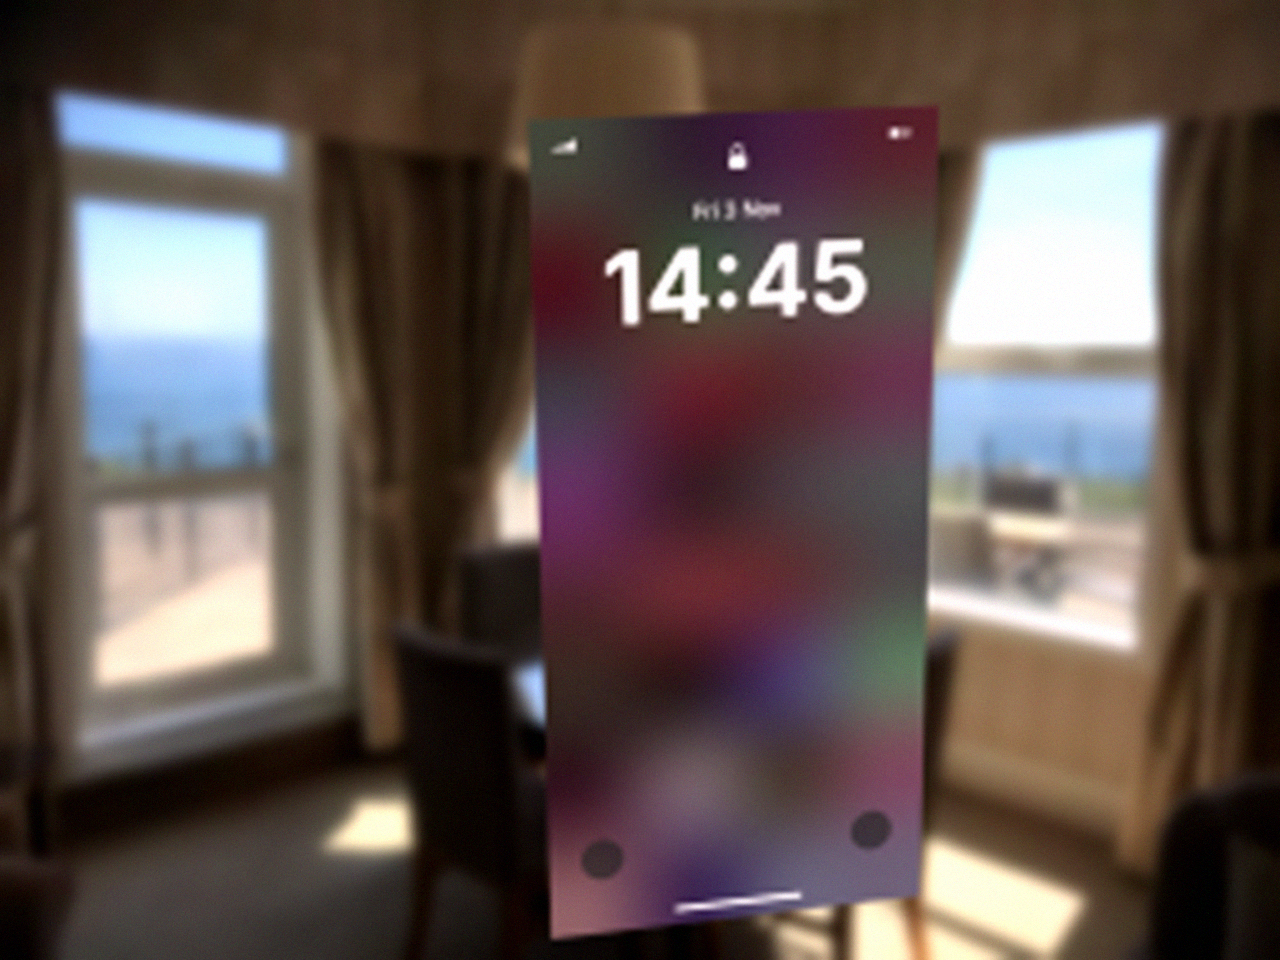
{"hour": 14, "minute": 45}
